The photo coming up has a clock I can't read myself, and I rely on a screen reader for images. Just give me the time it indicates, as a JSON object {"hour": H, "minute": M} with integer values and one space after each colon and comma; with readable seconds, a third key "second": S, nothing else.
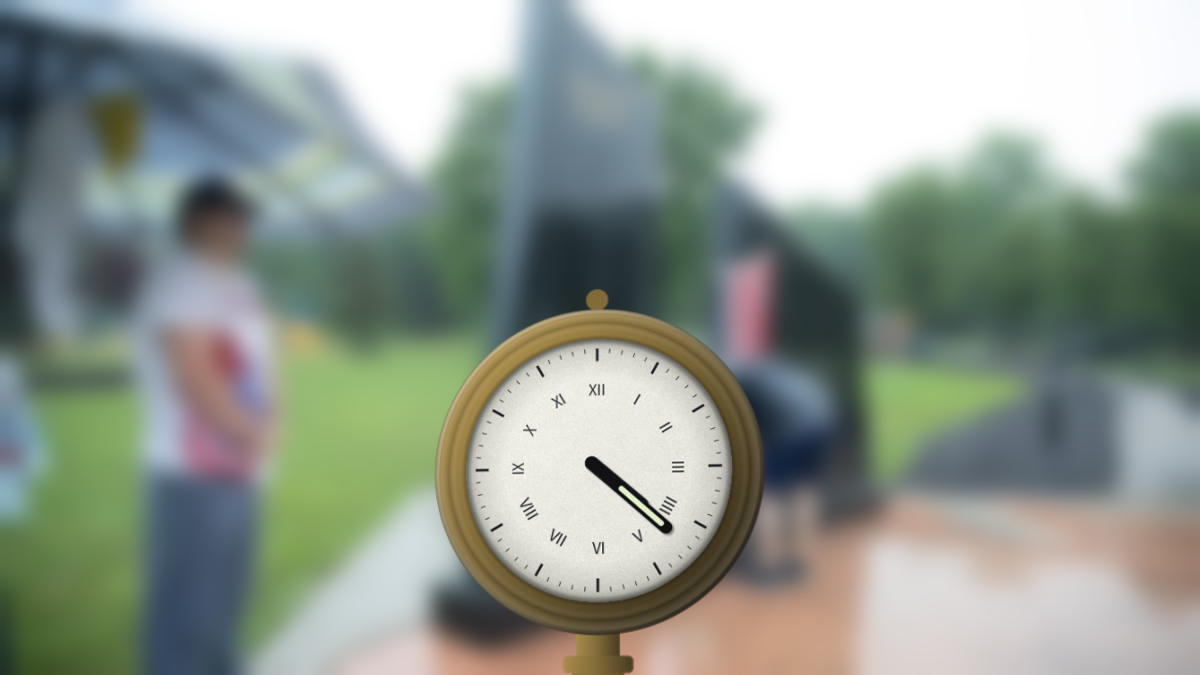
{"hour": 4, "minute": 22}
